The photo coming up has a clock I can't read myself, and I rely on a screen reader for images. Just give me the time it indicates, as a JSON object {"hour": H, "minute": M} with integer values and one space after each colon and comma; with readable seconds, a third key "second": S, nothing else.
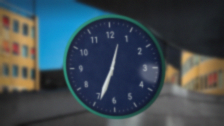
{"hour": 12, "minute": 34}
